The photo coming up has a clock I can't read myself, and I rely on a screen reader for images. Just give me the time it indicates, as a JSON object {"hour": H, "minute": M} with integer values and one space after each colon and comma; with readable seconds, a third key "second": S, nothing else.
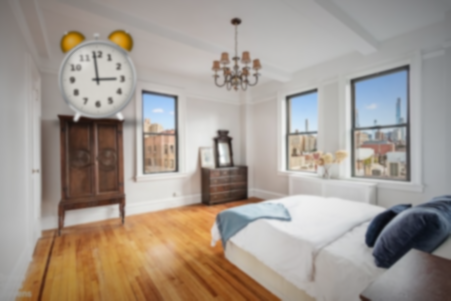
{"hour": 2, "minute": 59}
